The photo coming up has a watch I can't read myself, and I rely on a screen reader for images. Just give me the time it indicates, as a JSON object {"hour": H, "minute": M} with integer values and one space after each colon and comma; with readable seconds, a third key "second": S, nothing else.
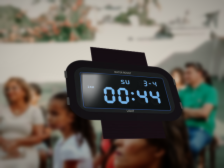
{"hour": 0, "minute": 44}
